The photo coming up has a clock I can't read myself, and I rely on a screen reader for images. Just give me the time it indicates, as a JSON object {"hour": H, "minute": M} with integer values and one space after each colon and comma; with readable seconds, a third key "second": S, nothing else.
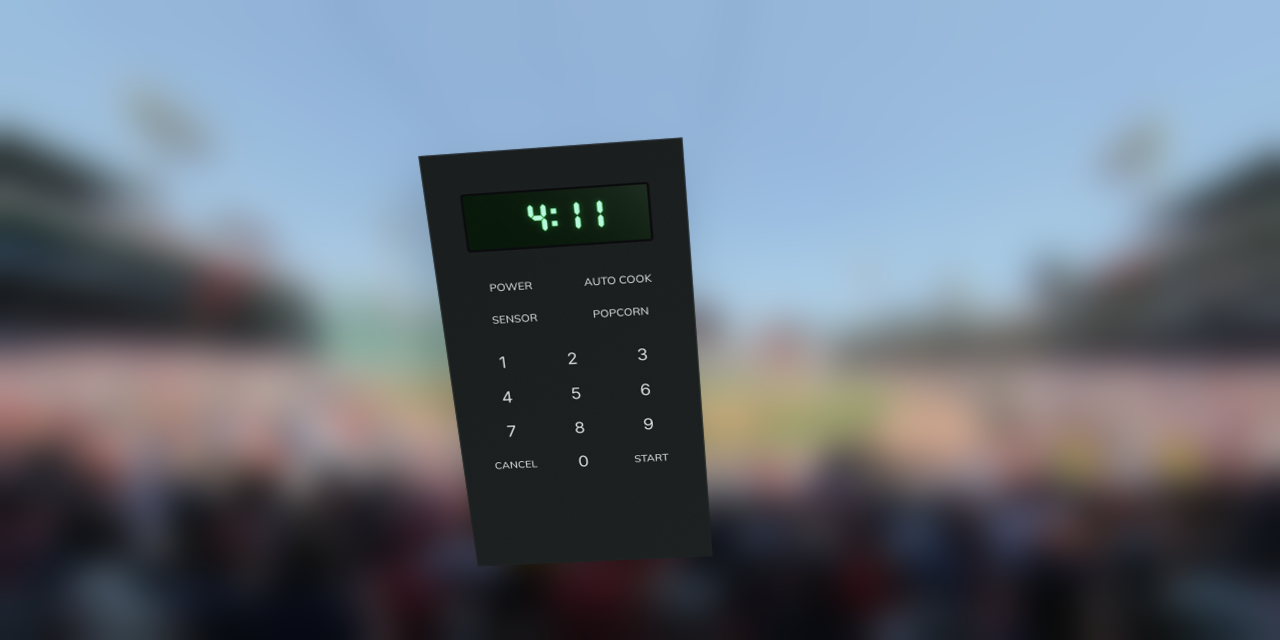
{"hour": 4, "minute": 11}
